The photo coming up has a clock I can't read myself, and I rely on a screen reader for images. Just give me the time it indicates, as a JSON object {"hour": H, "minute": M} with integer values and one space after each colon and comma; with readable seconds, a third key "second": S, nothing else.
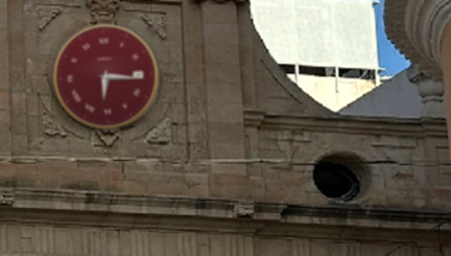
{"hour": 6, "minute": 16}
